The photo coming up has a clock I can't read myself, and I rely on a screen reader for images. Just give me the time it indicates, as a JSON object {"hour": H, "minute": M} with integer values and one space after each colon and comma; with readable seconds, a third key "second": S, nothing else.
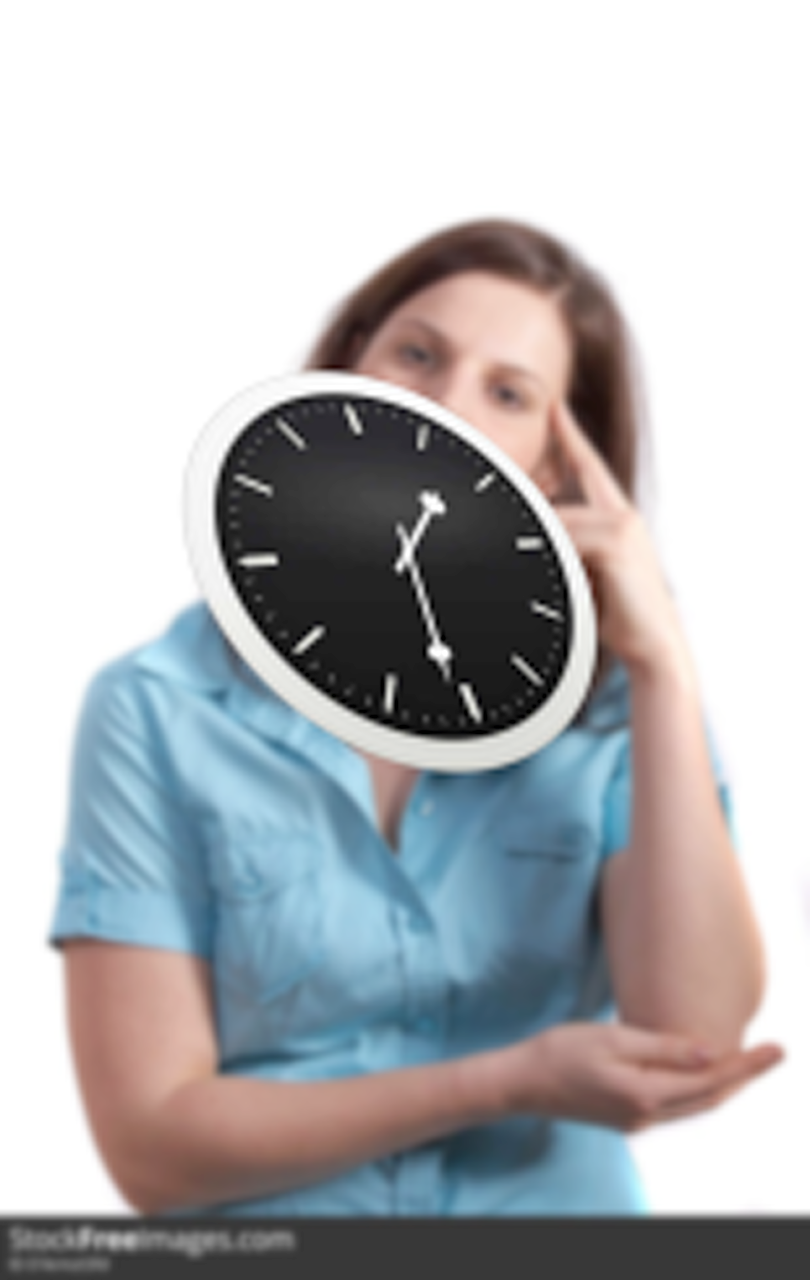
{"hour": 1, "minute": 31}
